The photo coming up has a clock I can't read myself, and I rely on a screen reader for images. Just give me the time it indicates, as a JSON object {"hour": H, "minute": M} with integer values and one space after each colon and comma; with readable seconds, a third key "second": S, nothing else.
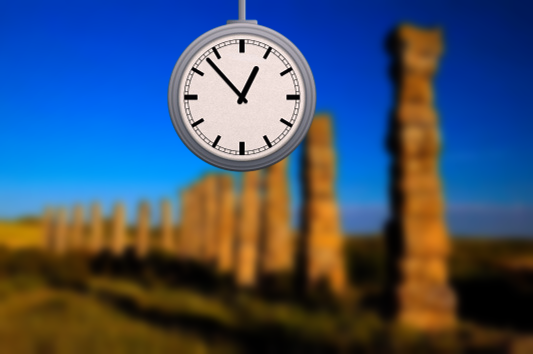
{"hour": 12, "minute": 53}
